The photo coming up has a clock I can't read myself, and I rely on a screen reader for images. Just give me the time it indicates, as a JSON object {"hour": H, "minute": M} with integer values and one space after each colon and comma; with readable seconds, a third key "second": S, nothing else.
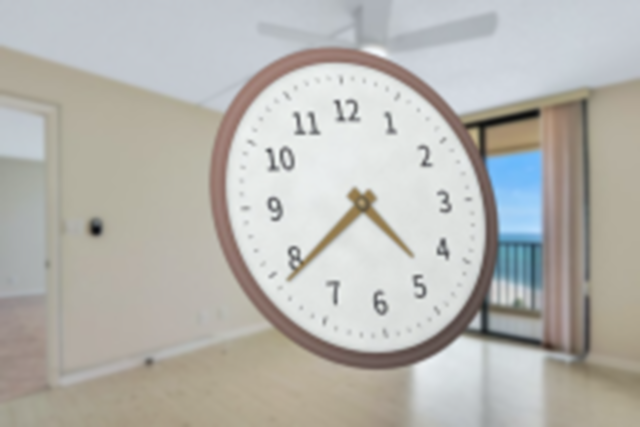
{"hour": 4, "minute": 39}
